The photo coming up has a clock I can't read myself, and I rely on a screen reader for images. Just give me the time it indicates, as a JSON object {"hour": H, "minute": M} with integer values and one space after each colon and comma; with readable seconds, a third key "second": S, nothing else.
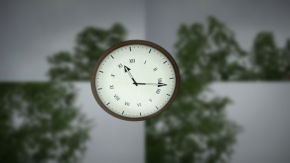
{"hour": 11, "minute": 17}
